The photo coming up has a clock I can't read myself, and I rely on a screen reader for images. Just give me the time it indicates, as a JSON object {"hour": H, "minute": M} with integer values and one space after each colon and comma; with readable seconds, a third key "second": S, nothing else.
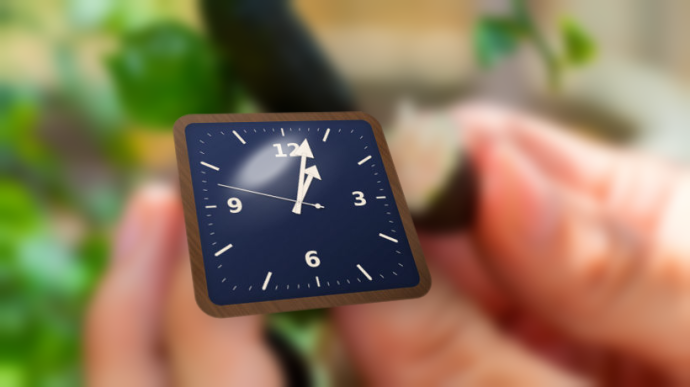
{"hour": 1, "minute": 2, "second": 48}
